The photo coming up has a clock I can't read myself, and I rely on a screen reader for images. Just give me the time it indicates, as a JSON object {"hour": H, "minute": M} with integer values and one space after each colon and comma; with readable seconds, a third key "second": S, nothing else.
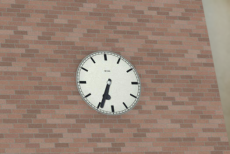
{"hour": 6, "minute": 34}
